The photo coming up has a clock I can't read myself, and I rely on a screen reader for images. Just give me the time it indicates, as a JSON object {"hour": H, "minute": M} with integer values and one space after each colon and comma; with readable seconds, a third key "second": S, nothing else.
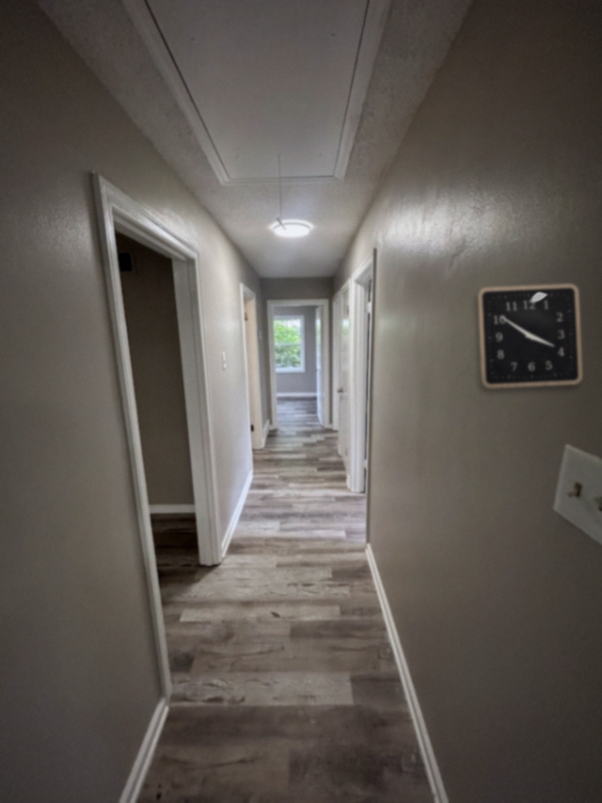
{"hour": 3, "minute": 51}
